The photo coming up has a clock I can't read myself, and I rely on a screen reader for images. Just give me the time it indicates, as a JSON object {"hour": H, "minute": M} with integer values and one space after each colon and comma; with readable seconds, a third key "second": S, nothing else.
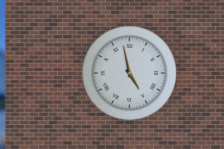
{"hour": 4, "minute": 58}
